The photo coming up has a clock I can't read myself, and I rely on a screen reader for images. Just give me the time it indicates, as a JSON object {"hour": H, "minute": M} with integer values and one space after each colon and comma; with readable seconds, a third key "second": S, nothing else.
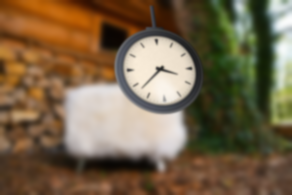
{"hour": 3, "minute": 38}
